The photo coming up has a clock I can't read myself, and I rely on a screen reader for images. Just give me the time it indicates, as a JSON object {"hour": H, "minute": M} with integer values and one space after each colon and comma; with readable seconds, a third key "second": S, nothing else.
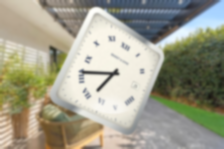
{"hour": 6, "minute": 41}
